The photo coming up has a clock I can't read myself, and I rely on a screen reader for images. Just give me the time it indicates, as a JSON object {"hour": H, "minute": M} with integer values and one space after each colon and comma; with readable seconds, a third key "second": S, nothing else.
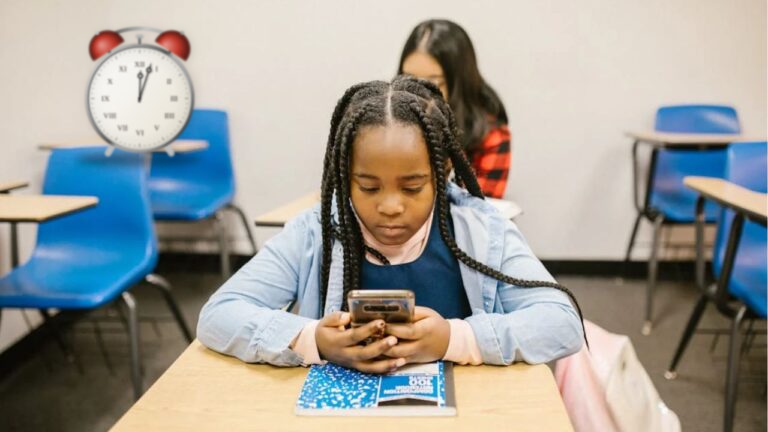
{"hour": 12, "minute": 3}
